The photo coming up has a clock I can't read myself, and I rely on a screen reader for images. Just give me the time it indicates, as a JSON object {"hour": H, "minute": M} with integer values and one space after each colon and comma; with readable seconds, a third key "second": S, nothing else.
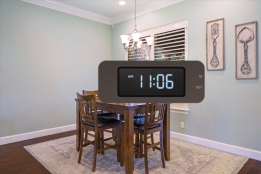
{"hour": 11, "minute": 6}
